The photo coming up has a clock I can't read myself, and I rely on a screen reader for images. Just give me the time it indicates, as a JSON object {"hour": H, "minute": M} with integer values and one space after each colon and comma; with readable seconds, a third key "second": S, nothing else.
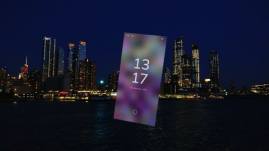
{"hour": 13, "minute": 17}
